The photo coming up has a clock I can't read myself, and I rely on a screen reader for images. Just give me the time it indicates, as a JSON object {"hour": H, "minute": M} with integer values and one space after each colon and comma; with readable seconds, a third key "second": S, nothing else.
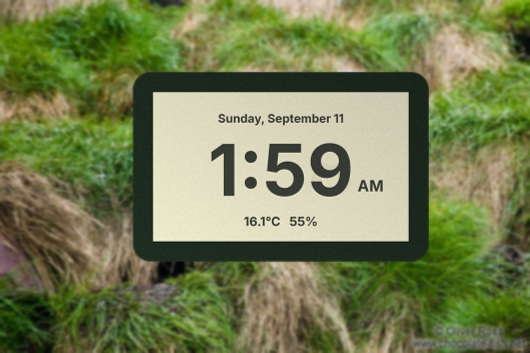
{"hour": 1, "minute": 59}
